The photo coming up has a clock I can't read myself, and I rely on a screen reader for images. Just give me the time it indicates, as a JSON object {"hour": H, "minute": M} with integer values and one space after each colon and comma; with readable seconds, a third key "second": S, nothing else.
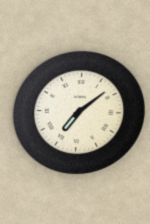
{"hour": 7, "minute": 8}
